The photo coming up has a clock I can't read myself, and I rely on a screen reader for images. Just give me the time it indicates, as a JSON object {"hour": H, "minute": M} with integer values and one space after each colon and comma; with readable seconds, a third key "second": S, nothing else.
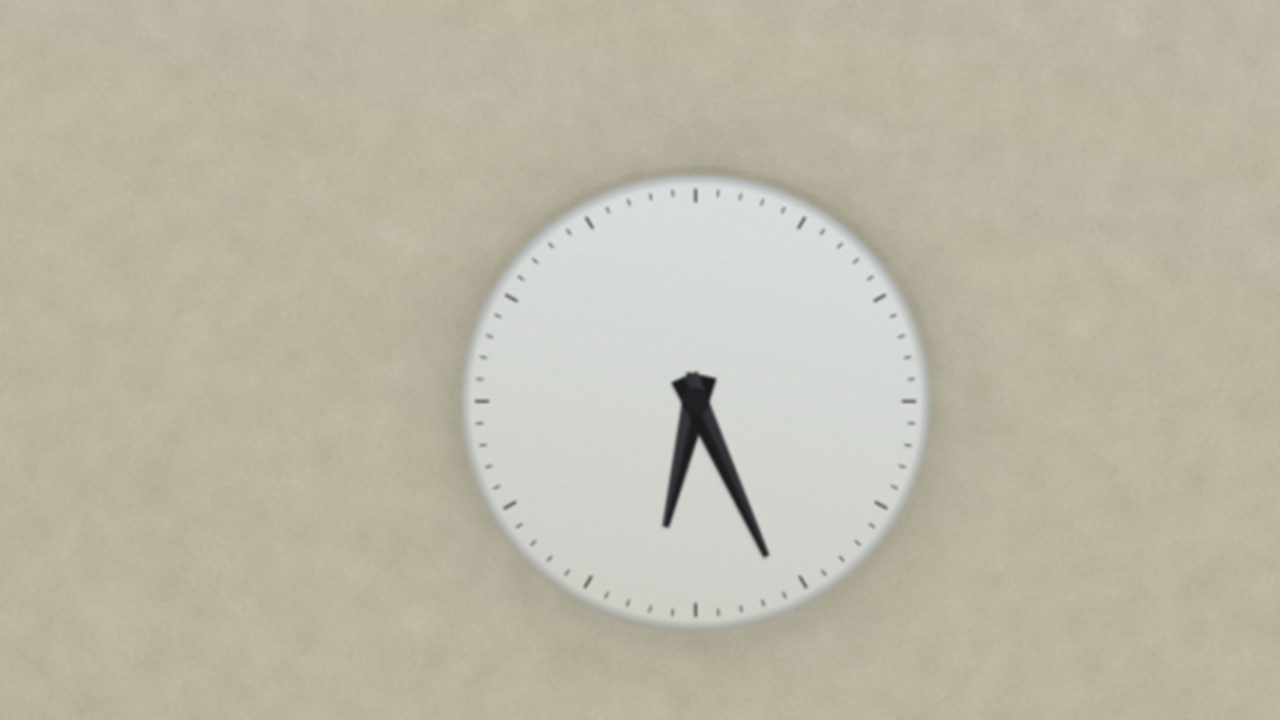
{"hour": 6, "minute": 26}
